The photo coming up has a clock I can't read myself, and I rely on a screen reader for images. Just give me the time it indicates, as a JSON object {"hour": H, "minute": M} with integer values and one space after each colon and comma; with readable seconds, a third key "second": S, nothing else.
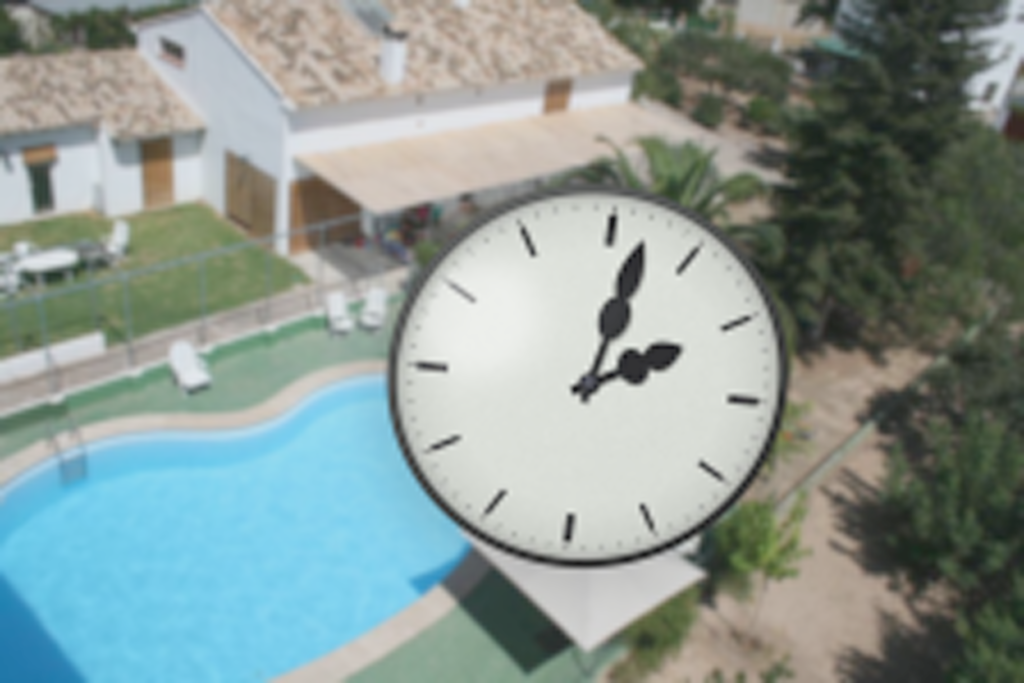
{"hour": 2, "minute": 2}
